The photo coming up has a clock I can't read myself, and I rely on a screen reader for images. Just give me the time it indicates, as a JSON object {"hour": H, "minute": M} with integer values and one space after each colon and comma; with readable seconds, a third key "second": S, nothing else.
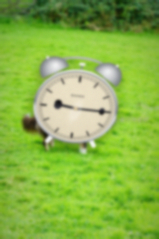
{"hour": 9, "minute": 15}
